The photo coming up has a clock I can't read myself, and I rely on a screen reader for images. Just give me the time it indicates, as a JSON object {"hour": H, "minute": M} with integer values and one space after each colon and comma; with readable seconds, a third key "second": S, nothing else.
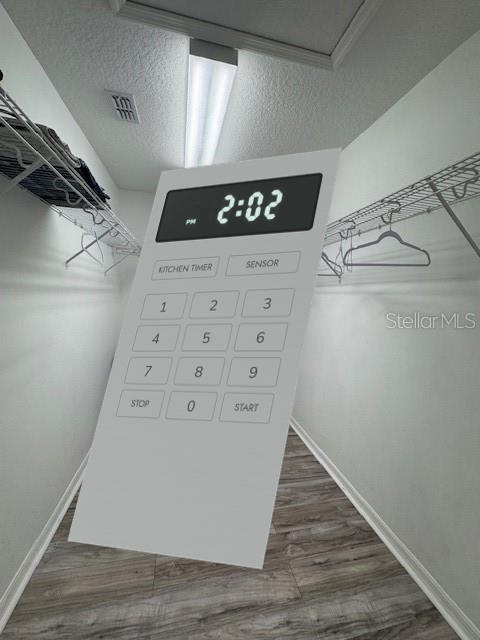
{"hour": 2, "minute": 2}
